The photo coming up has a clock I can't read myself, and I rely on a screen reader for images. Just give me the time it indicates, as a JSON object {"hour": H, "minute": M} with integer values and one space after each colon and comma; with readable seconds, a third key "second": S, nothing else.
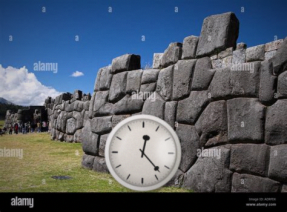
{"hour": 12, "minute": 23}
